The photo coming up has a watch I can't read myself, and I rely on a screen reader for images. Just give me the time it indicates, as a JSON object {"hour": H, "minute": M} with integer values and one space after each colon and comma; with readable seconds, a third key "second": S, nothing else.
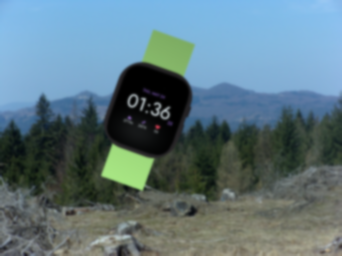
{"hour": 1, "minute": 36}
